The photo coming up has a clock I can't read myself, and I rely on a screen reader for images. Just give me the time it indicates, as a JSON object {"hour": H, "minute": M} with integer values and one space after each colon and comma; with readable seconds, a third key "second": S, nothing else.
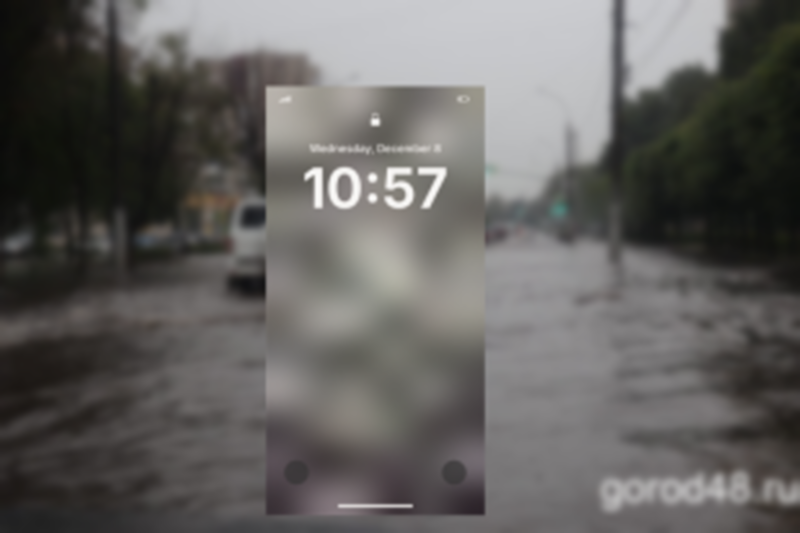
{"hour": 10, "minute": 57}
